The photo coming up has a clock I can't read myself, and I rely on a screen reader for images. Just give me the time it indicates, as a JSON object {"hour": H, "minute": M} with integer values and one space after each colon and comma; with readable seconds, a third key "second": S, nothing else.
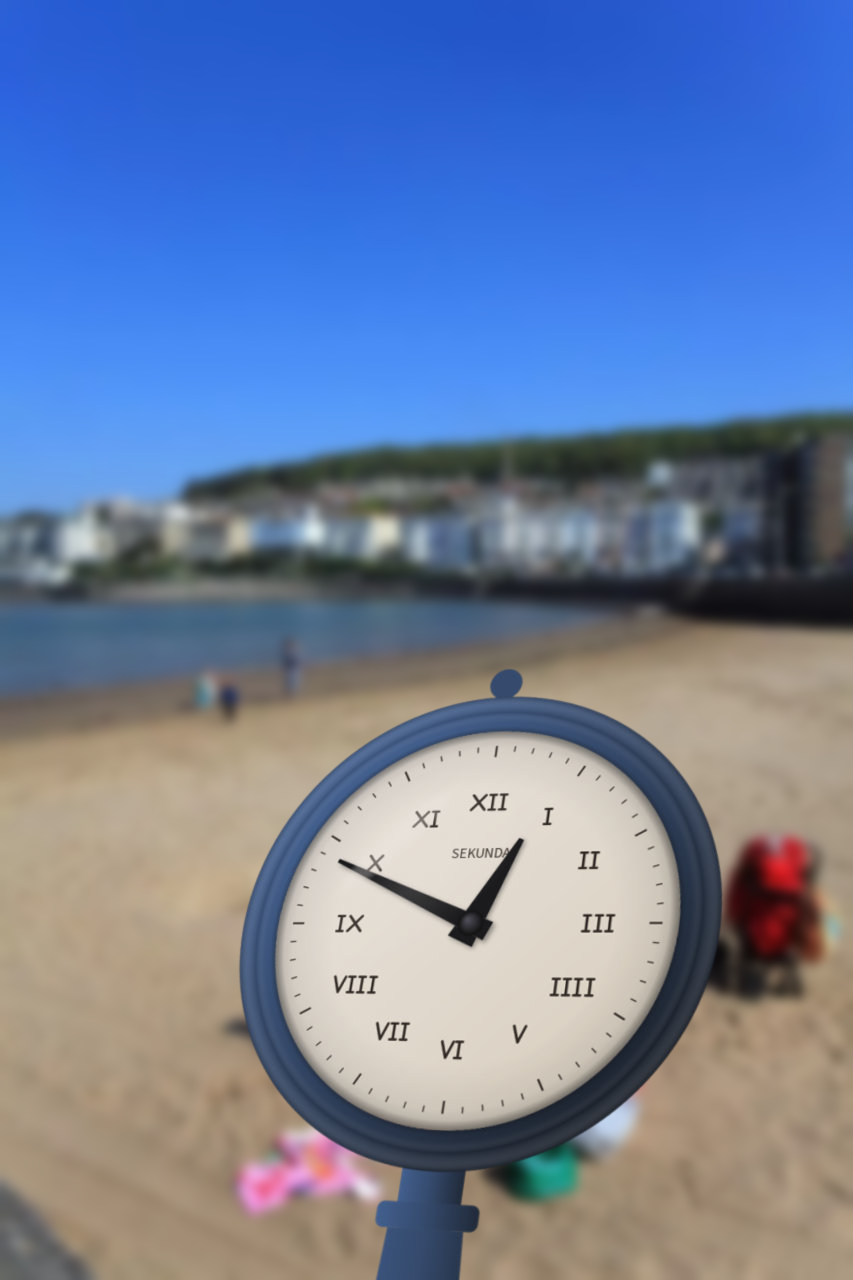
{"hour": 12, "minute": 49}
